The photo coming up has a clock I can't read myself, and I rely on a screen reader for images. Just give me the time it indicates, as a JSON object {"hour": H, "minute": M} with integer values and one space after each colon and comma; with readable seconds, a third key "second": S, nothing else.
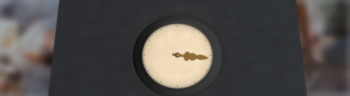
{"hour": 3, "minute": 16}
